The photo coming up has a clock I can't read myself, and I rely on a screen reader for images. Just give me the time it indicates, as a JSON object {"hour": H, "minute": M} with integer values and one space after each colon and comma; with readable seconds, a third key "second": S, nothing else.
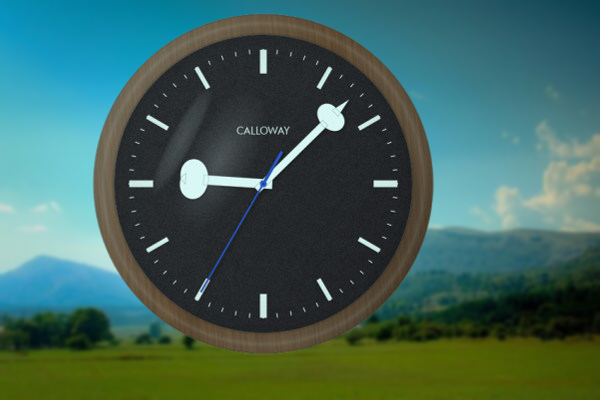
{"hour": 9, "minute": 7, "second": 35}
